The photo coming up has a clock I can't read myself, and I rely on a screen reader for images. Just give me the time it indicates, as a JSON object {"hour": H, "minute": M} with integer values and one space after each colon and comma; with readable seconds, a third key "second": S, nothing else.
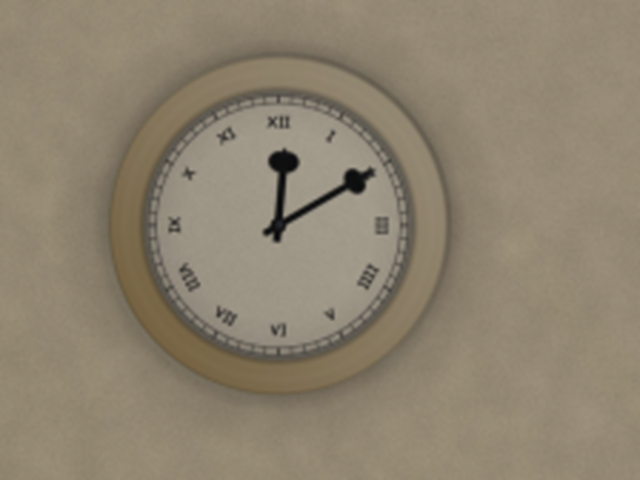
{"hour": 12, "minute": 10}
